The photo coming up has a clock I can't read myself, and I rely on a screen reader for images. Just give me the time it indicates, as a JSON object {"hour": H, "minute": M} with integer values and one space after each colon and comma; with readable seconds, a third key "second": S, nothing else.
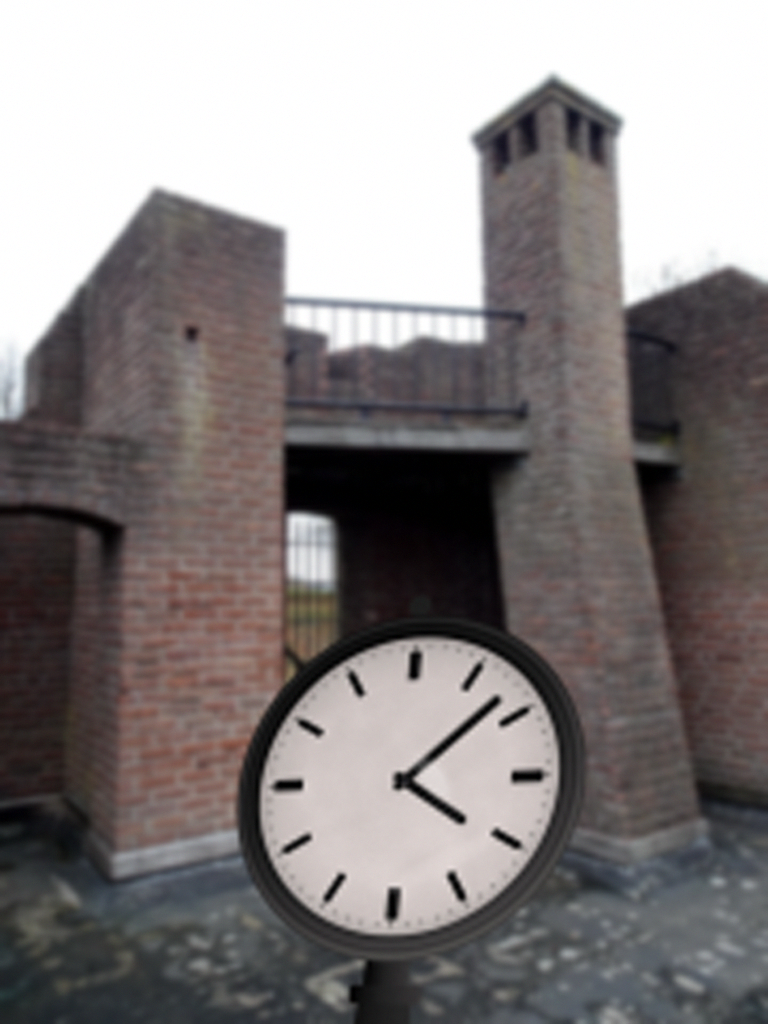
{"hour": 4, "minute": 8}
